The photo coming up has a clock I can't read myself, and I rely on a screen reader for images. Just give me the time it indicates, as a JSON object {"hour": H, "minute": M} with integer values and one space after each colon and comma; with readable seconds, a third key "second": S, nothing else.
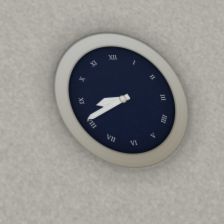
{"hour": 8, "minute": 41}
